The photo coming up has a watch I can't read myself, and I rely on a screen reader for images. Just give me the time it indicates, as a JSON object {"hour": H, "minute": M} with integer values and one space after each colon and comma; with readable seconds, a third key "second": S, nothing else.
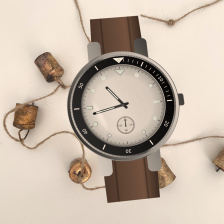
{"hour": 10, "minute": 43}
